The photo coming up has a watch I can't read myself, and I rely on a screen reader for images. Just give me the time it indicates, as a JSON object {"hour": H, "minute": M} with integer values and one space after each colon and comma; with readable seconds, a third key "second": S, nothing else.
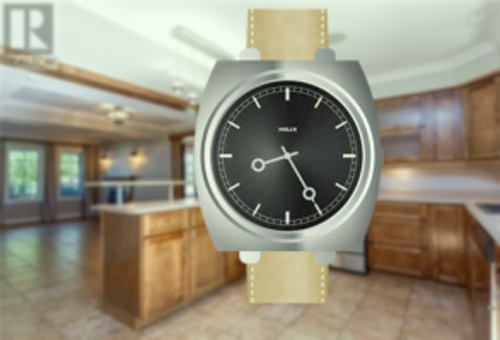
{"hour": 8, "minute": 25}
